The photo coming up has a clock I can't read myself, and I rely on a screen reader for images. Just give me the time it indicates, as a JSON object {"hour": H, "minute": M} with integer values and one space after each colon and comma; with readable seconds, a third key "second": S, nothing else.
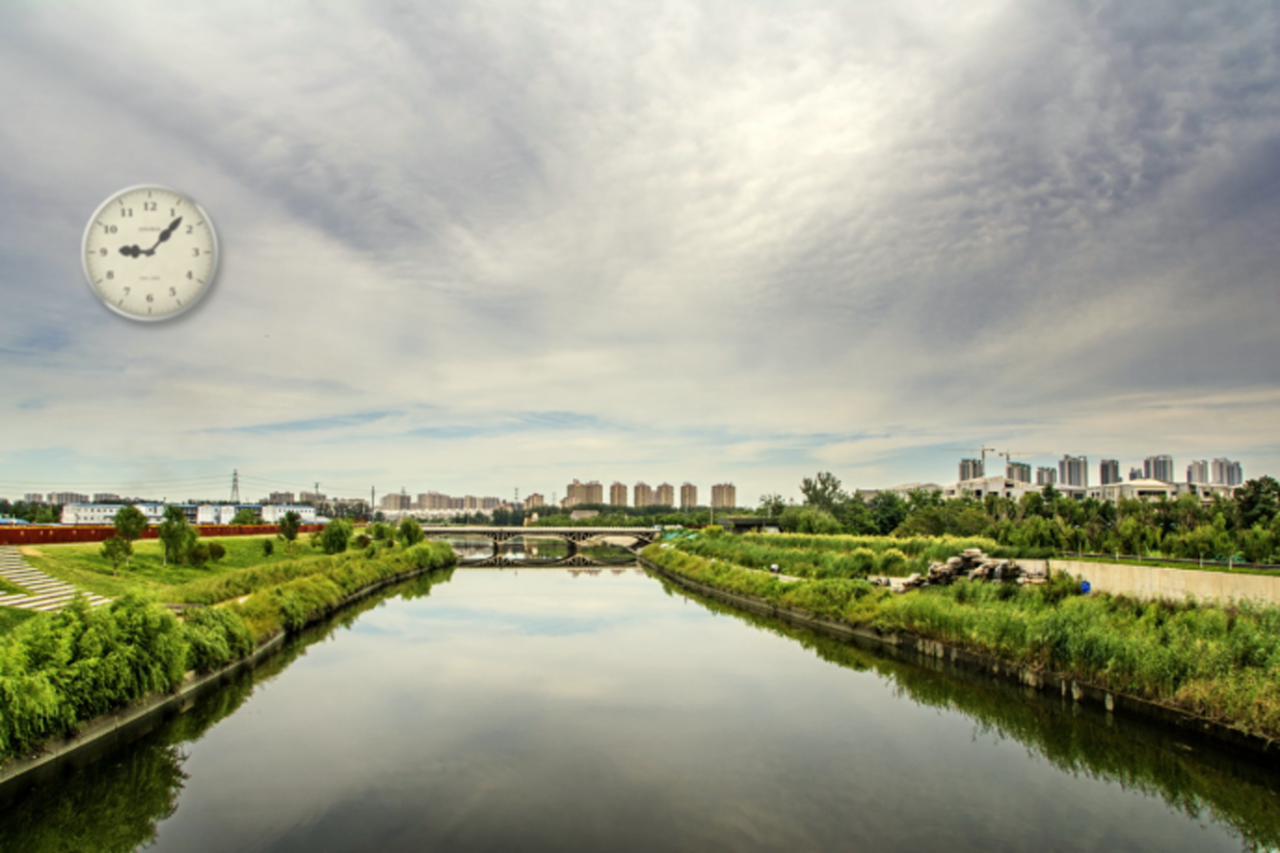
{"hour": 9, "minute": 7}
